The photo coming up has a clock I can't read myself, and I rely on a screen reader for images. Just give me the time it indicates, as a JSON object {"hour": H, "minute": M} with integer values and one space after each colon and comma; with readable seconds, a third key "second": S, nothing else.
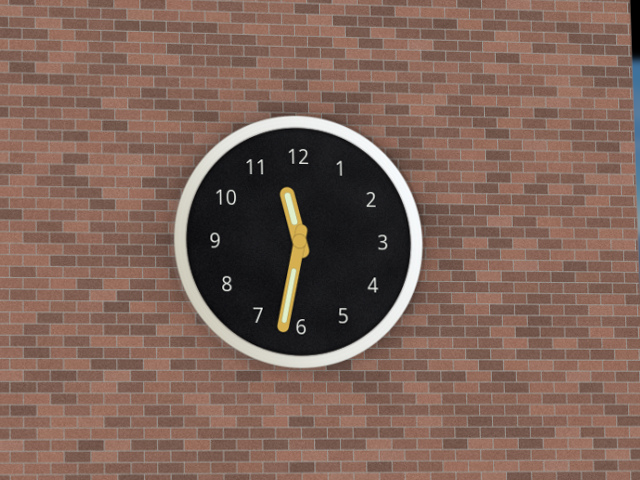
{"hour": 11, "minute": 32}
